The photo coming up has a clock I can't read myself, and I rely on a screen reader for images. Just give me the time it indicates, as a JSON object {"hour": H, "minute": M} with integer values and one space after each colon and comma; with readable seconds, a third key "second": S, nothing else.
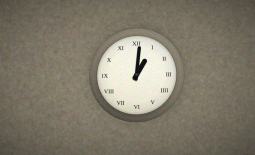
{"hour": 1, "minute": 1}
